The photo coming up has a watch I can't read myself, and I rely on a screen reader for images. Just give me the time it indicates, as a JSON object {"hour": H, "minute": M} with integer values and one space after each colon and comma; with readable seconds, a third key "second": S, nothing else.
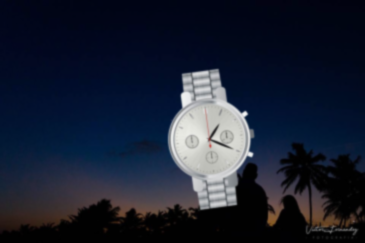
{"hour": 1, "minute": 20}
